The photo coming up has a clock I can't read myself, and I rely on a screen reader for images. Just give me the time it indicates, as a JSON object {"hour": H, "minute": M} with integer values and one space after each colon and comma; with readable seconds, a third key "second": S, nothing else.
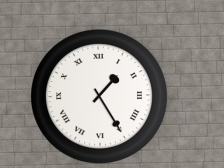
{"hour": 1, "minute": 25}
